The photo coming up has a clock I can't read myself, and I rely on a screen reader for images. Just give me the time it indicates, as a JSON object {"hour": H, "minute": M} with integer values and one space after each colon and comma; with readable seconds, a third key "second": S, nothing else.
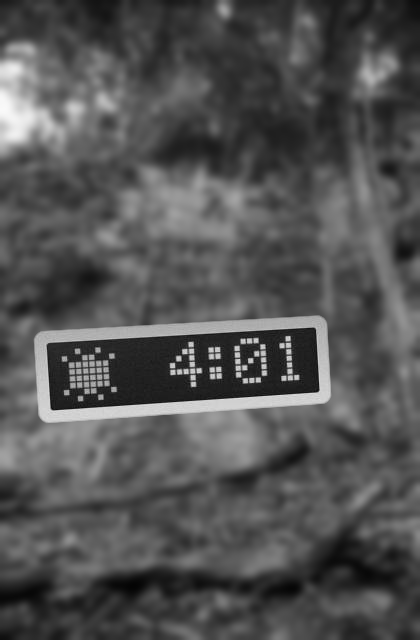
{"hour": 4, "minute": 1}
